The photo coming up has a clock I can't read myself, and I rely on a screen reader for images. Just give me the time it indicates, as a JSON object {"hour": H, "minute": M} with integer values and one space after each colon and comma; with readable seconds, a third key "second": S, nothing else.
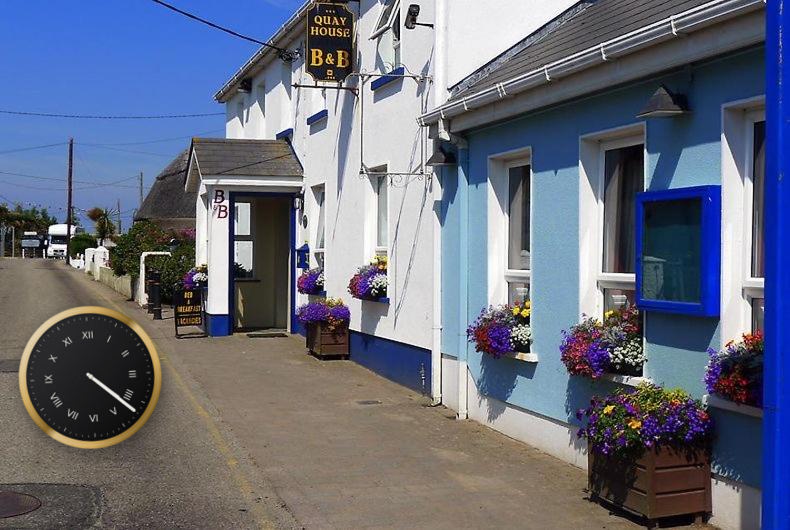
{"hour": 4, "minute": 22}
